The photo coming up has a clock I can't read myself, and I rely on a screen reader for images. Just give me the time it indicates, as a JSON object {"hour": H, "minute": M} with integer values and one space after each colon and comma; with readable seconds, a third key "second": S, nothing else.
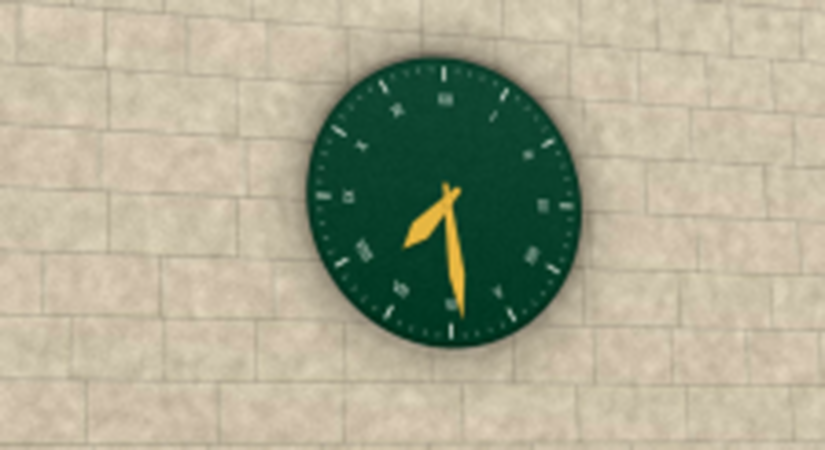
{"hour": 7, "minute": 29}
